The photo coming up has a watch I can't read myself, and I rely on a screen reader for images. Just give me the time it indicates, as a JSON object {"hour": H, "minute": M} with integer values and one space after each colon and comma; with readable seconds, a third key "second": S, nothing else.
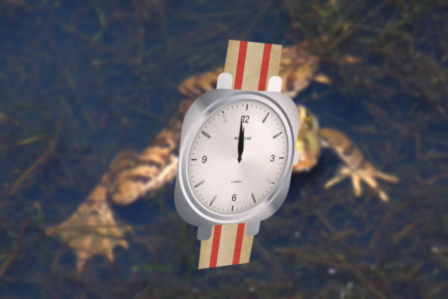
{"hour": 11, "minute": 59}
